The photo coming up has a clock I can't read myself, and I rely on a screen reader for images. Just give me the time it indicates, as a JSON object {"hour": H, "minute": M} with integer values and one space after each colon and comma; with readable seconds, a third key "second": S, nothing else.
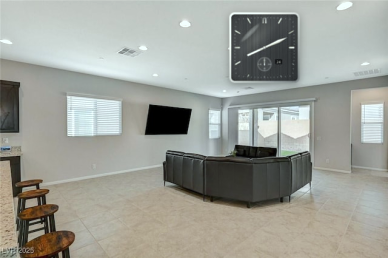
{"hour": 8, "minute": 11}
